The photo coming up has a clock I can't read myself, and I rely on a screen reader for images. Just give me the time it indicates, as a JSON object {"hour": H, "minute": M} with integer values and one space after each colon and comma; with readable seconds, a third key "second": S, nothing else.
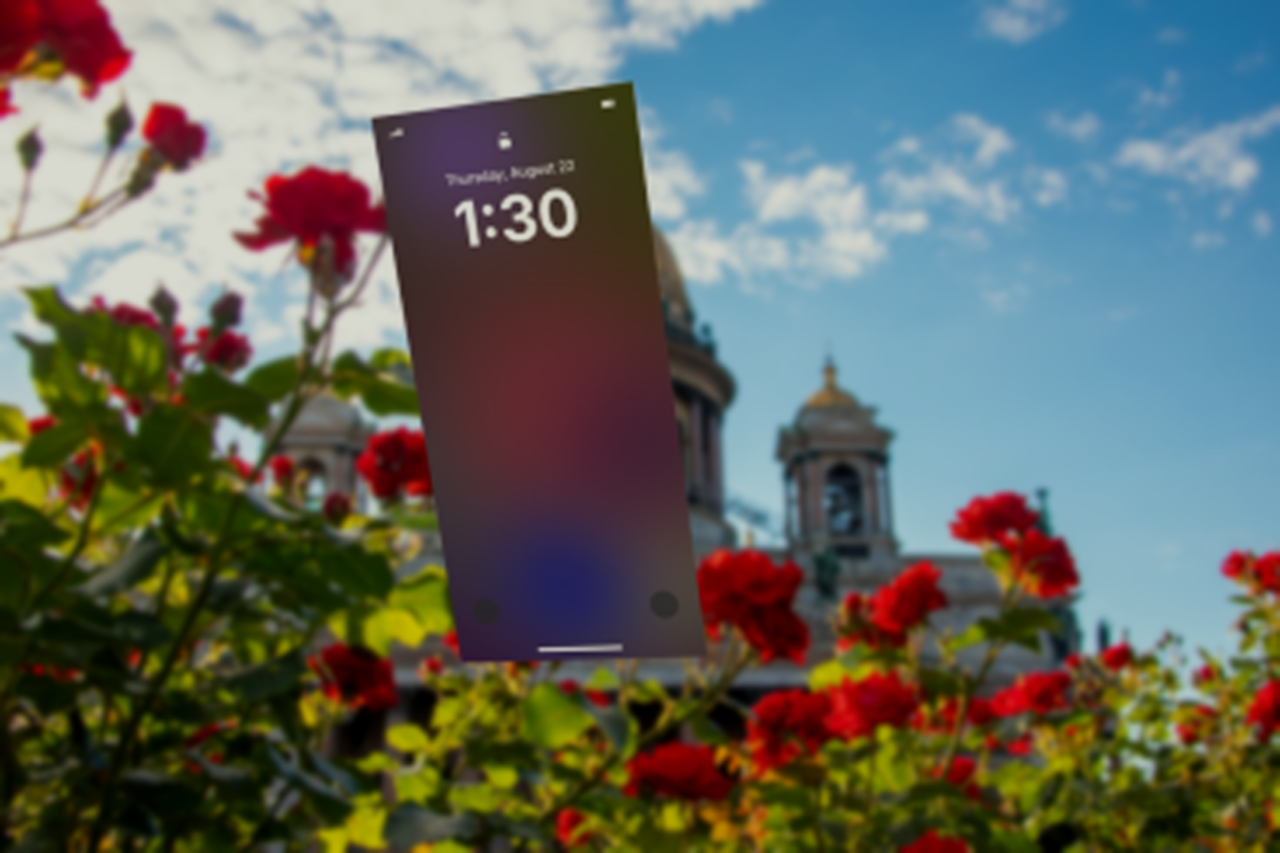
{"hour": 1, "minute": 30}
